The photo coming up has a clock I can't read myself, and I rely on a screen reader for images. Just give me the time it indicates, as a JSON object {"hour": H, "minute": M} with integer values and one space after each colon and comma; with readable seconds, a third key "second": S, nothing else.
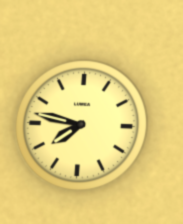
{"hour": 7, "minute": 47}
